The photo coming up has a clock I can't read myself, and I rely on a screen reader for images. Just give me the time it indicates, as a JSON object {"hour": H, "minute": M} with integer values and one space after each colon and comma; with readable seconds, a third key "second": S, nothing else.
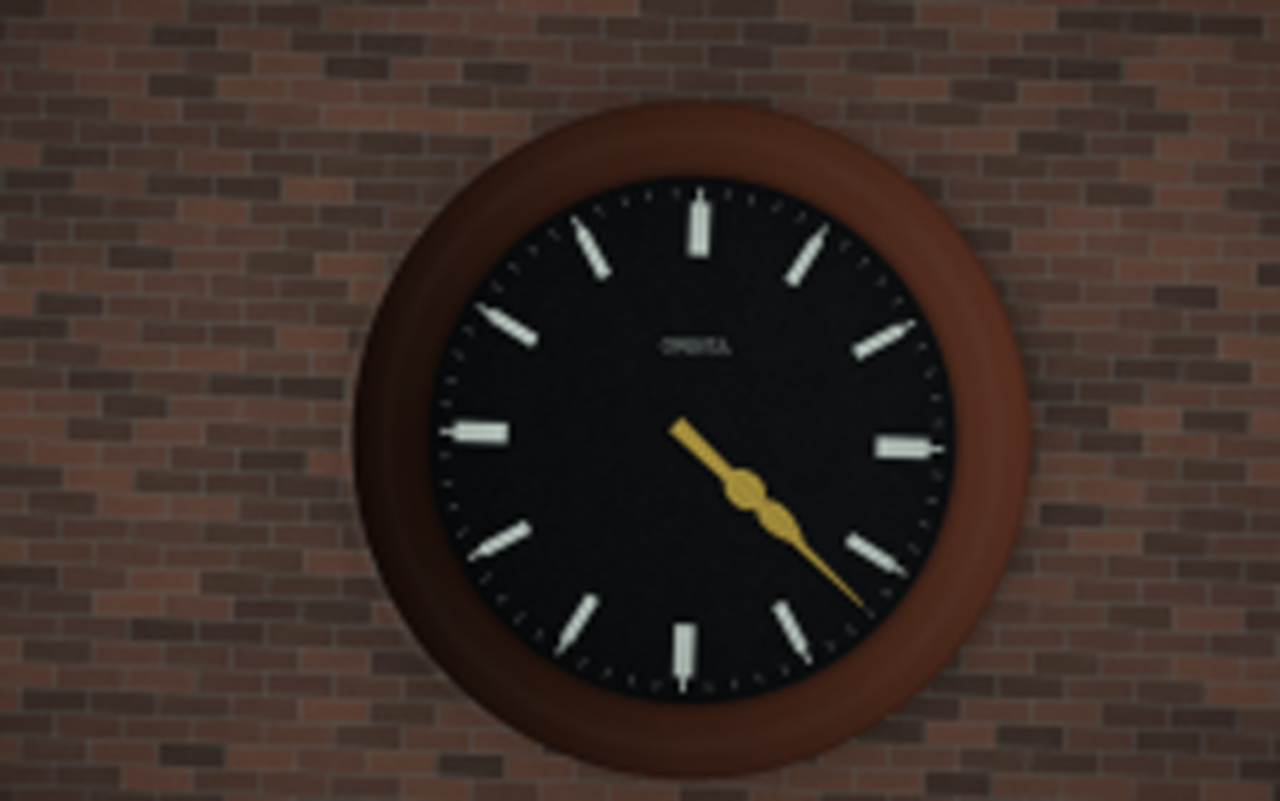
{"hour": 4, "minute": 22}
